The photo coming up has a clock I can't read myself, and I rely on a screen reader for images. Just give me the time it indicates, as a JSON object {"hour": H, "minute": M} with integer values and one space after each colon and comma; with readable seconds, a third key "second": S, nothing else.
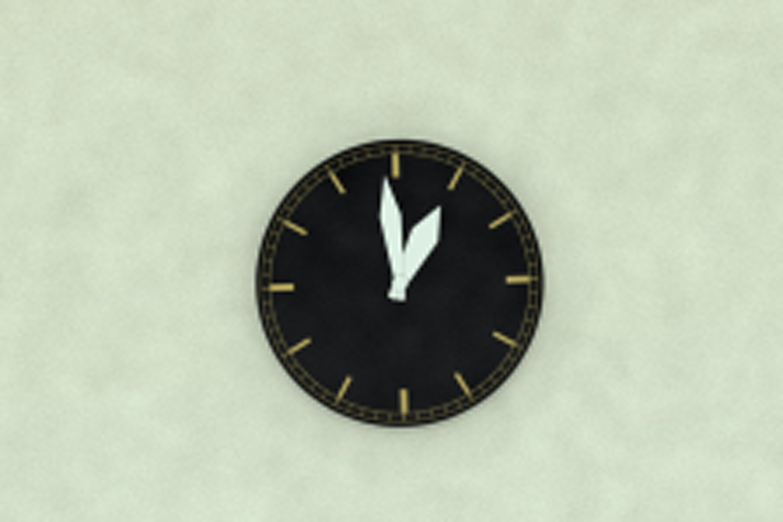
{"hour": 12, "minute": 59}
